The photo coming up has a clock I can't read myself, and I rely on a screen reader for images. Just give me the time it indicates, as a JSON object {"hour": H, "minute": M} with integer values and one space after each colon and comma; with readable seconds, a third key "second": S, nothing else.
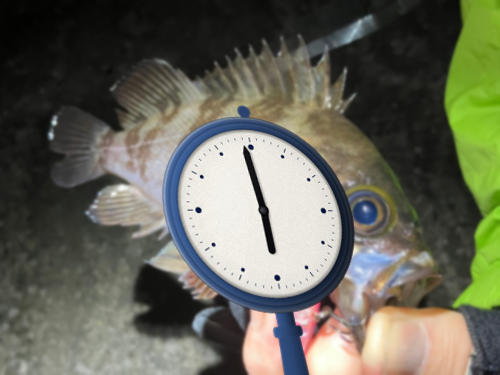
{"hour": 5, "minute": 59}
